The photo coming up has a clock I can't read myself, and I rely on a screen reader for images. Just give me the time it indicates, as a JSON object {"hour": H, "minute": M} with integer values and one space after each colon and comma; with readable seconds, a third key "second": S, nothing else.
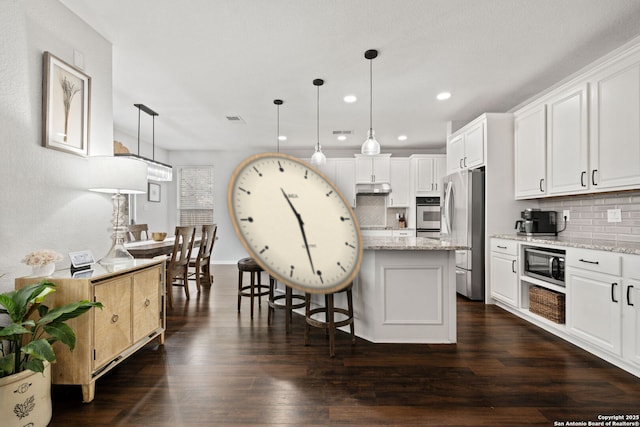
{"hour": 11, "minute": 31}
